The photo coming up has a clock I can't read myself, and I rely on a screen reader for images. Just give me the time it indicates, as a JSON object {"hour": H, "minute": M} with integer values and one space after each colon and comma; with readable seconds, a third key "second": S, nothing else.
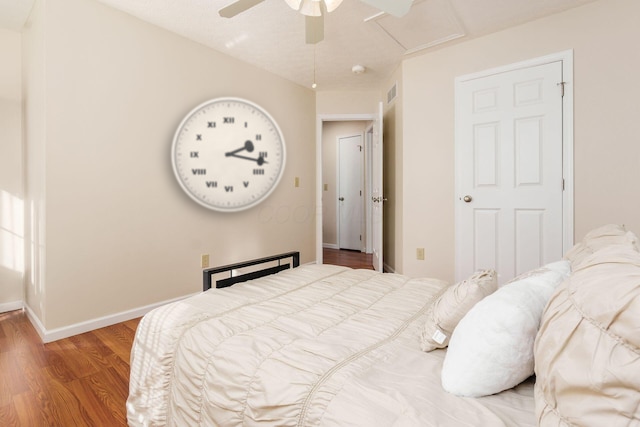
{"hour": 2, "minute": 17}
